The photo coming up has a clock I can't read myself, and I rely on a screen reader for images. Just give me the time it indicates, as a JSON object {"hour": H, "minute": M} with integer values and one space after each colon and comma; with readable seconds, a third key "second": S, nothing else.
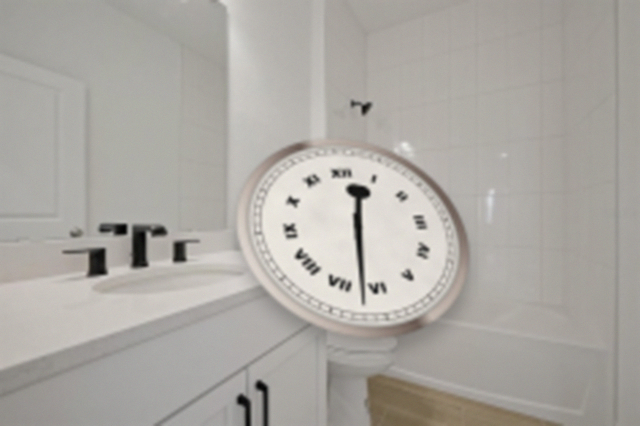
{"hour": 12, "minute": 32}
